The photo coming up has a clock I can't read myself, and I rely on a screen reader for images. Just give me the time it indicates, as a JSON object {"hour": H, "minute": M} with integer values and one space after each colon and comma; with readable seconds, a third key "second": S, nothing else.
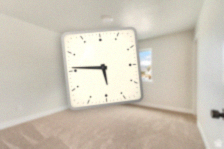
{"hour": 5, "minute": 46}
